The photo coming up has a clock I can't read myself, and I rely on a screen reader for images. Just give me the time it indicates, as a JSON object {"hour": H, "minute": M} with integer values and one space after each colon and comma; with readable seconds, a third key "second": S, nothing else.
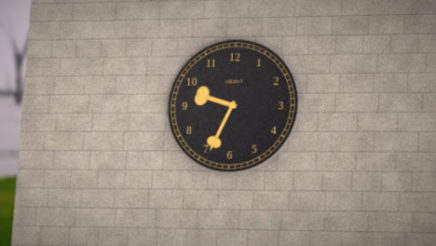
{"hour": 9, "minute": 34}
